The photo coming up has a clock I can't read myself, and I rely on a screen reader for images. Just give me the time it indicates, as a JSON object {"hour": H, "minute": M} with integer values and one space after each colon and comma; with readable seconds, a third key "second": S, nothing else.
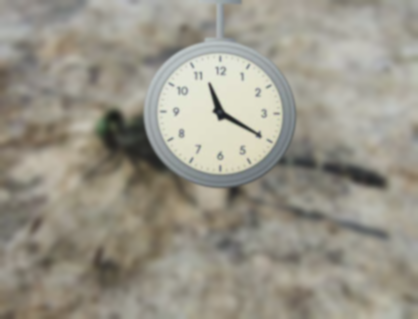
{"hour": 11, "minute": 20}
